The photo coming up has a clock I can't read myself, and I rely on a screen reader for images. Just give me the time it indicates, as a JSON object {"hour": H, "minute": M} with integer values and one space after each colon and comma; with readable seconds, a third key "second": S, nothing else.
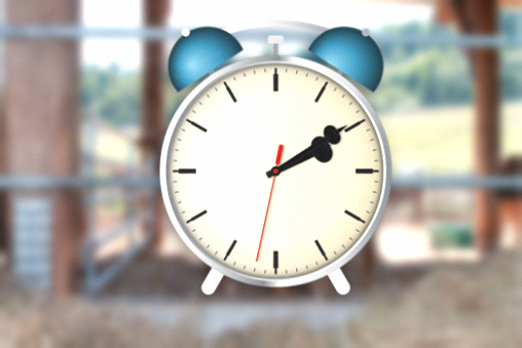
{"hour": 2, "minute": 9, "second": 32}
